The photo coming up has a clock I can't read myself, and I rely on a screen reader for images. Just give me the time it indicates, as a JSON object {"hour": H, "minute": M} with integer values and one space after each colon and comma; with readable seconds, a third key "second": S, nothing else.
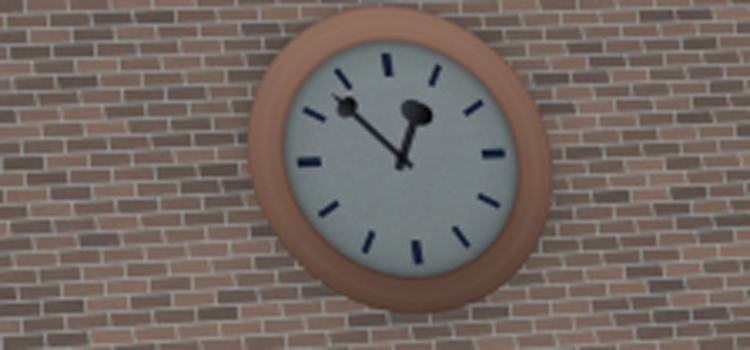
{"hour": 12, "minute": 53}
